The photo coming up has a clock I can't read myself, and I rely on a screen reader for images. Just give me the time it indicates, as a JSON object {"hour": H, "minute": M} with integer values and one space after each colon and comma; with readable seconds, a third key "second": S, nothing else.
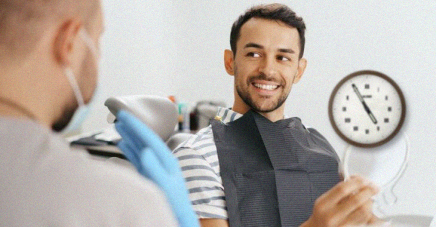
{"hour": 4, "minute": 55}
